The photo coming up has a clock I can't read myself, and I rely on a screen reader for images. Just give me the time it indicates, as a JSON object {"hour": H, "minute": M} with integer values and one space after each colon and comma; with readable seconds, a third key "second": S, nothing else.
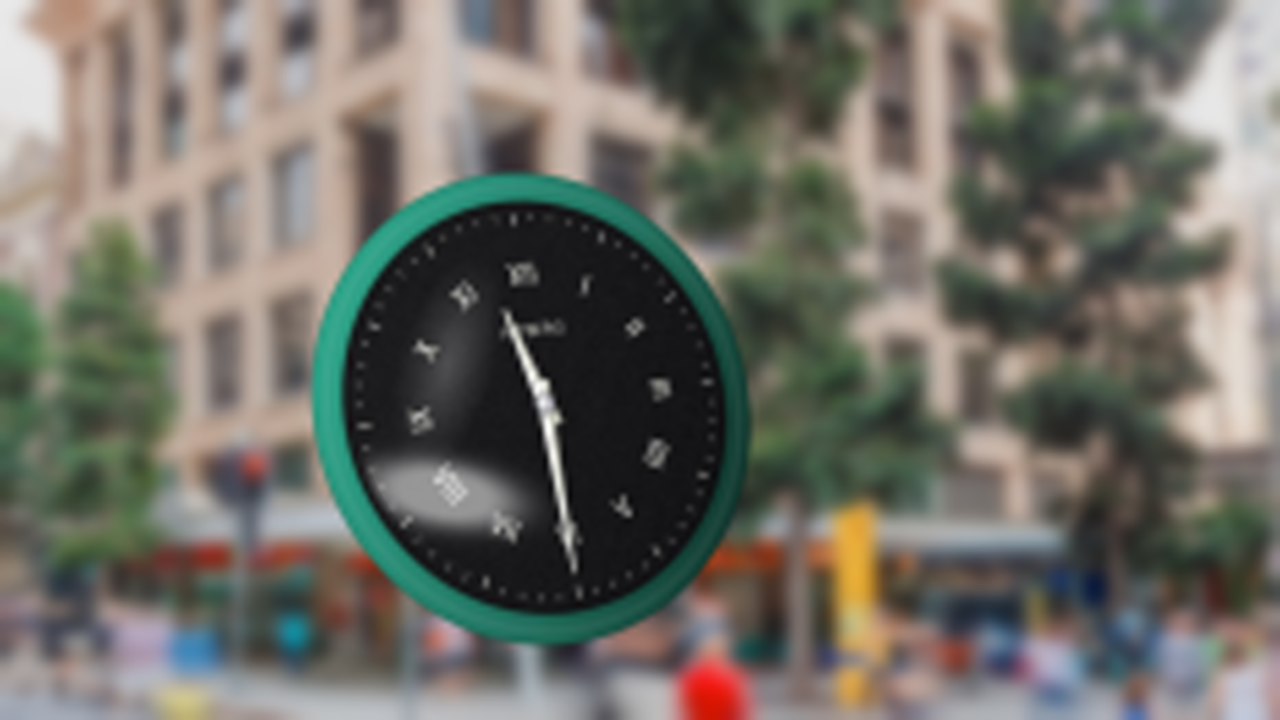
{"hour": 11, "minute": 30}
